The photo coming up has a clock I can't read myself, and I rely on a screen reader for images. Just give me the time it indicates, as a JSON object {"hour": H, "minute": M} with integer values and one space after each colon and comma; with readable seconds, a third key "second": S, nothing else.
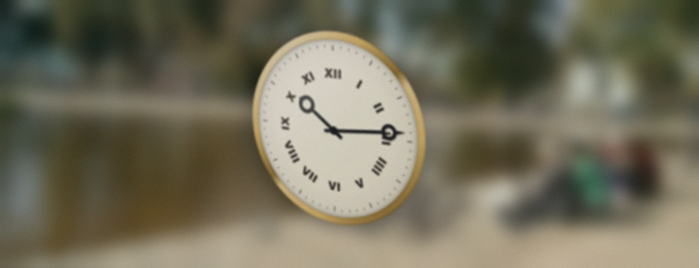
{"hour": 10, "minute": 14}
